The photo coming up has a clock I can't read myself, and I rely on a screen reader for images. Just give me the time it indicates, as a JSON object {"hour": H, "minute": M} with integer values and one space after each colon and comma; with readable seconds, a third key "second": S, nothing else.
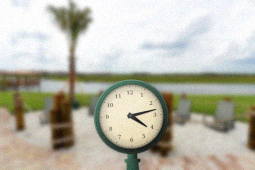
{"hour": 4, "minute": 13}
